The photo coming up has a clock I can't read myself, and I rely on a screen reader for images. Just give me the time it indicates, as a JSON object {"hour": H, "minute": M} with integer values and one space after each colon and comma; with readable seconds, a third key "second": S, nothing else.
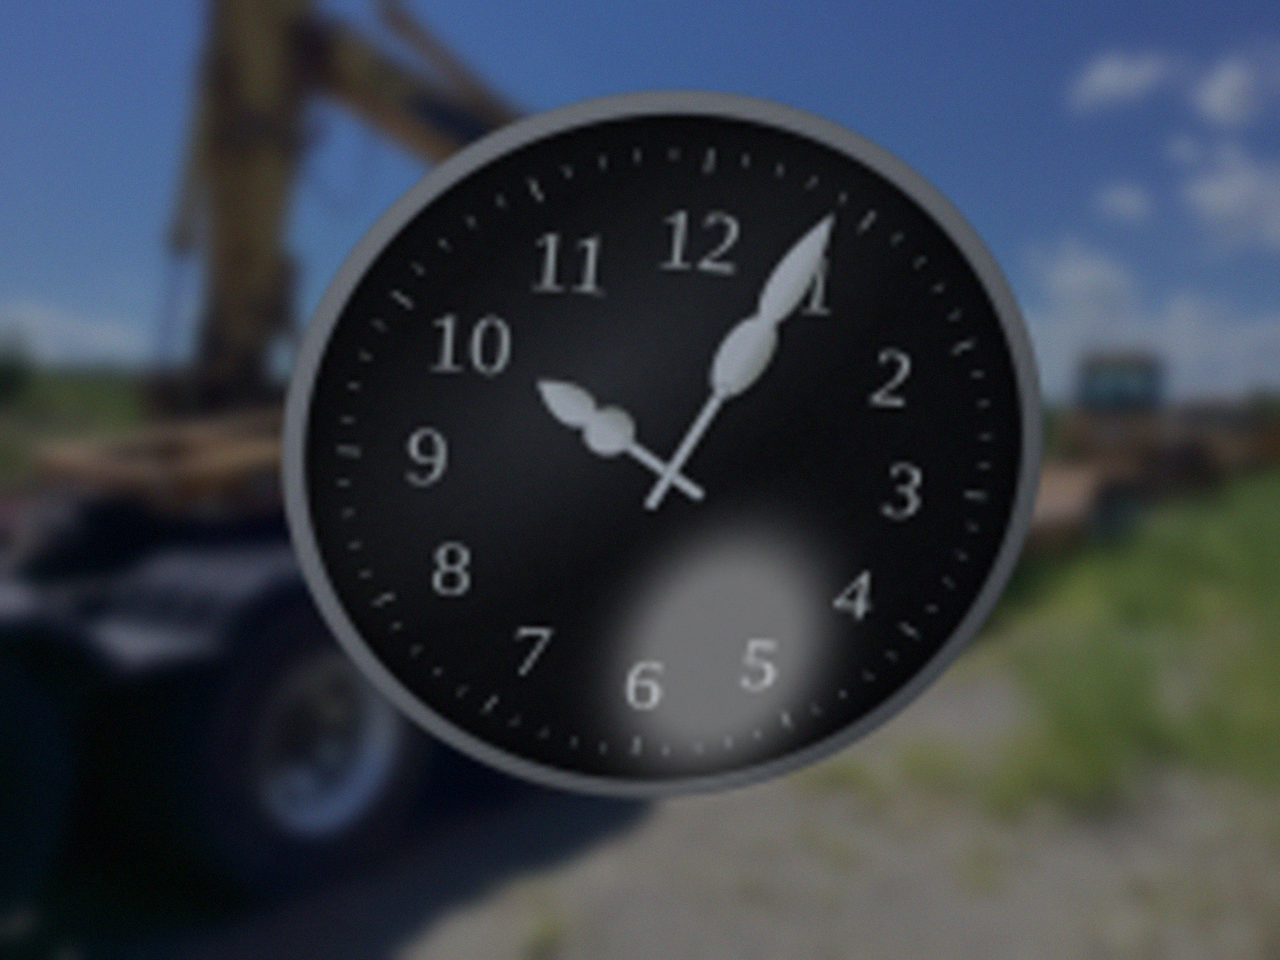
{"hour": 10, "minute": 4}
